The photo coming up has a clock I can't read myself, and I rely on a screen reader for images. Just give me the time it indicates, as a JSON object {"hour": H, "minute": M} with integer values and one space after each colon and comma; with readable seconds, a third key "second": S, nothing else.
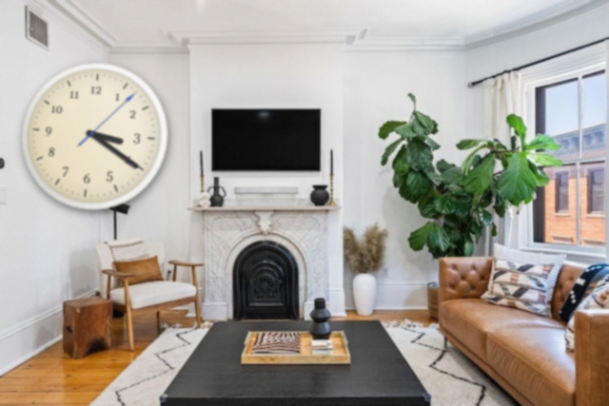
{"hour": 3, "minute": 20, "second": 7}
